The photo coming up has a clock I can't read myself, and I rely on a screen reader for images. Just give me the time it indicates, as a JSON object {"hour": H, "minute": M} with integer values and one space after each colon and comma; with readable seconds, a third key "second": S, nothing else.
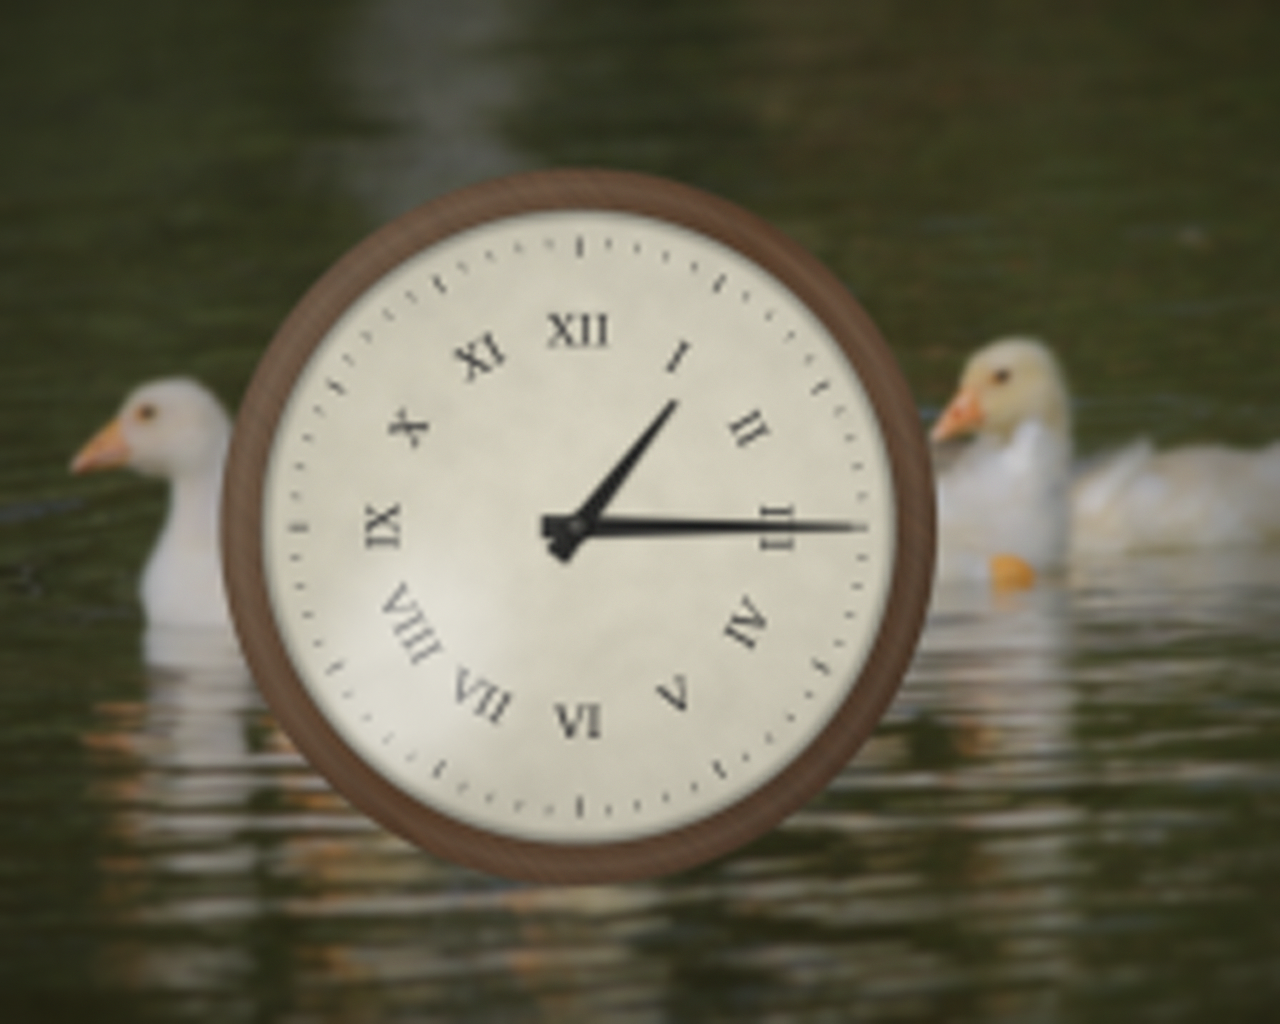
{"hour": 1, "minute": 15}
